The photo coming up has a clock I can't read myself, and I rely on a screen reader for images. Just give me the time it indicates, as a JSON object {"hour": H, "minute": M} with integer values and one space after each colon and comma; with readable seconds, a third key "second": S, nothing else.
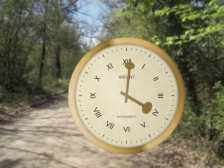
{"hour": 4, "minute": 1}
